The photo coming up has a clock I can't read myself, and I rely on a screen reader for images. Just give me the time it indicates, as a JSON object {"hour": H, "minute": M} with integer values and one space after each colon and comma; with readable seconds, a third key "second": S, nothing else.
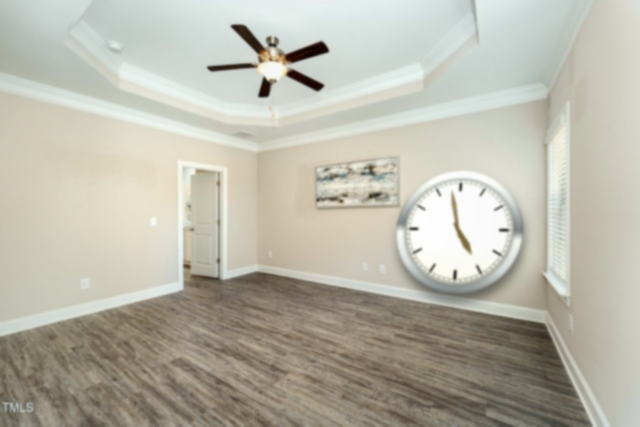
{"hour": 4, "minute": 58}
